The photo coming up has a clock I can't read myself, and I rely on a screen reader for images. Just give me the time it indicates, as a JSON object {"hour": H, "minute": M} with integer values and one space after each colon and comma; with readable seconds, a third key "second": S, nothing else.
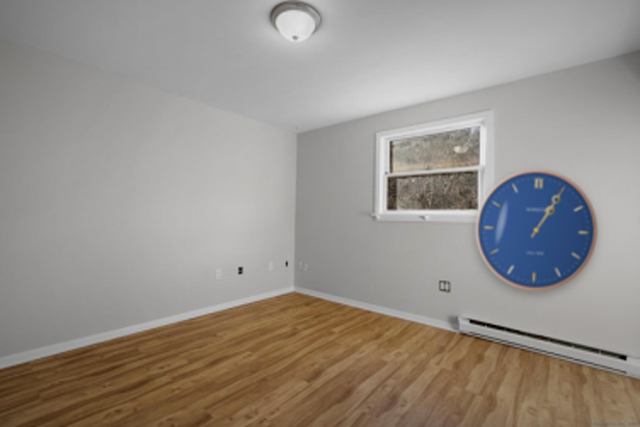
{"hour": 1, "minute": 5}
